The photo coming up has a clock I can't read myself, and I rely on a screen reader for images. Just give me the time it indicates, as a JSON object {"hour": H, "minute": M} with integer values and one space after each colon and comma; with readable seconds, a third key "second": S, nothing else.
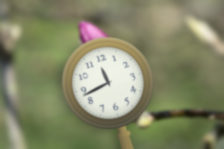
{"hour": 11, "minute": 43}
